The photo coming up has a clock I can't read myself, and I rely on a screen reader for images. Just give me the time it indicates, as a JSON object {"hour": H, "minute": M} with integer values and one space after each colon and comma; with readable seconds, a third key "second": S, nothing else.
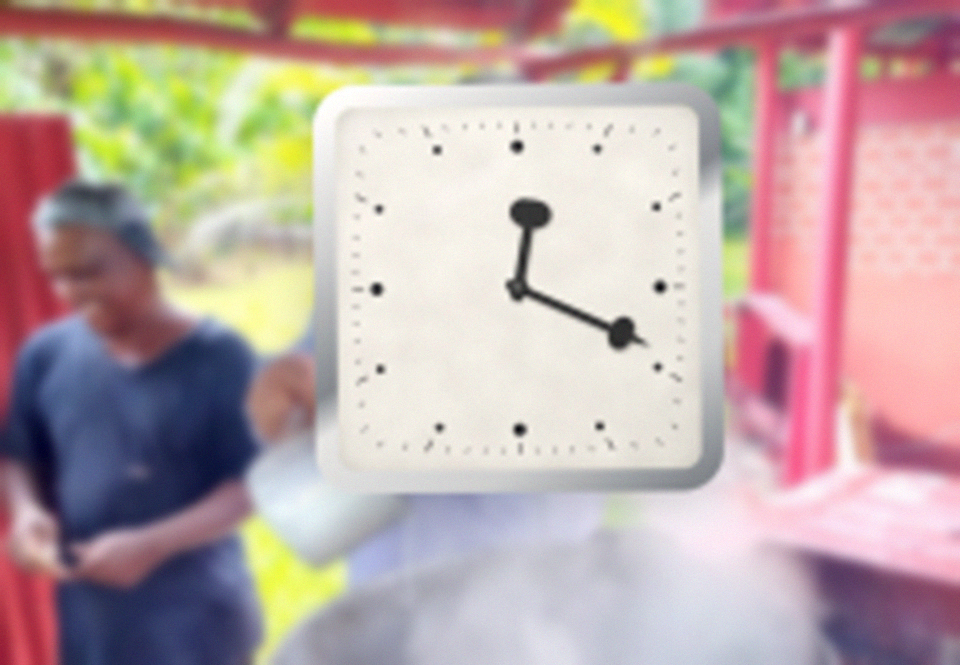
{"hour": 12, "minute": 19}
